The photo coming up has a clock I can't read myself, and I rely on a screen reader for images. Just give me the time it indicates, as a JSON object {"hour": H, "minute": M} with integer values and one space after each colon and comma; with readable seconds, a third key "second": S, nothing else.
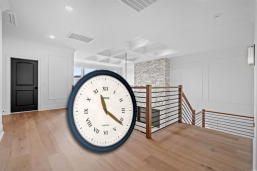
{"hour": 11, "minute": 21}
